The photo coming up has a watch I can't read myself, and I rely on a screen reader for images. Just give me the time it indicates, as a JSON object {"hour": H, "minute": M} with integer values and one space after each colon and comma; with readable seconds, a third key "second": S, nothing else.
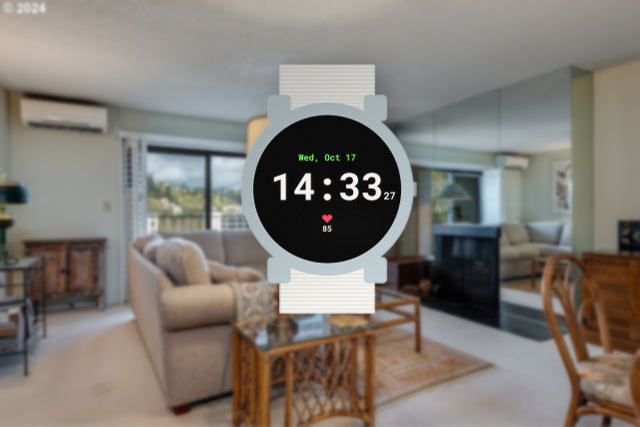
{"hour": 14, "minute": 33, "second": 27}
